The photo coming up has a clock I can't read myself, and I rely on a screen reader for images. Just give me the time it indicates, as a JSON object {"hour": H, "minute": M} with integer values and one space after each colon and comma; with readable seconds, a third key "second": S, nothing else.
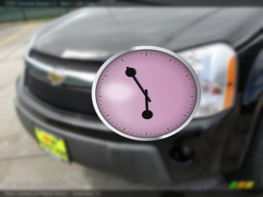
{"hour": 5, "minute": 55}
